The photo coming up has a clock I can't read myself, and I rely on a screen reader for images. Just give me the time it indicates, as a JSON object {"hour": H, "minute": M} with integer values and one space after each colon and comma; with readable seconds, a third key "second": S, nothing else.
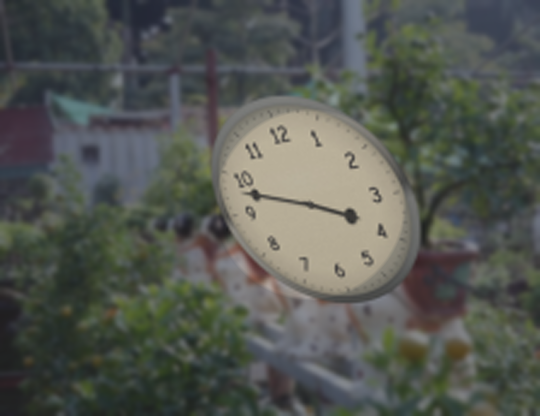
{"hour": 3, "minute": 48}
